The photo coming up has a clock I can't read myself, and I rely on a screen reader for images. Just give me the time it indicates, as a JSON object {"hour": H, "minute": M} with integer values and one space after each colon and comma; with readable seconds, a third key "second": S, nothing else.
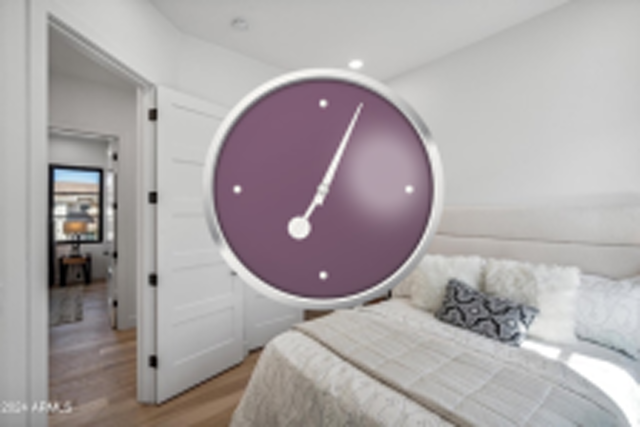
{"hour": 7, "minute": 4}
